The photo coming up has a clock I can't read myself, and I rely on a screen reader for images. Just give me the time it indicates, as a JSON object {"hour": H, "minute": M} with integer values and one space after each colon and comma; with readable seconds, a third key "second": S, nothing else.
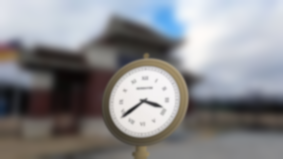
{"hour": 3, "minute": 39}
